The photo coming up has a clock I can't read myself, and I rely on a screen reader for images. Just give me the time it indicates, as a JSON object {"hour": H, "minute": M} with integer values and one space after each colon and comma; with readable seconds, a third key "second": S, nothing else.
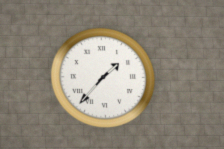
{"hour": 1, "minute": 37}
